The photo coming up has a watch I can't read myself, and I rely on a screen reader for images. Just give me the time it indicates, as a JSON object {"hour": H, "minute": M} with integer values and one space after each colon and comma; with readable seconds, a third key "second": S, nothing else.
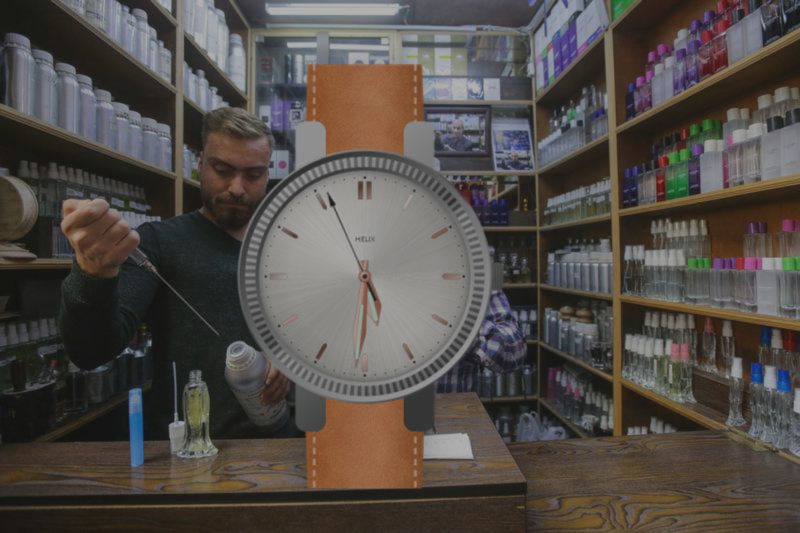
{"hour": 5, "minute": 30, "second": 56}
